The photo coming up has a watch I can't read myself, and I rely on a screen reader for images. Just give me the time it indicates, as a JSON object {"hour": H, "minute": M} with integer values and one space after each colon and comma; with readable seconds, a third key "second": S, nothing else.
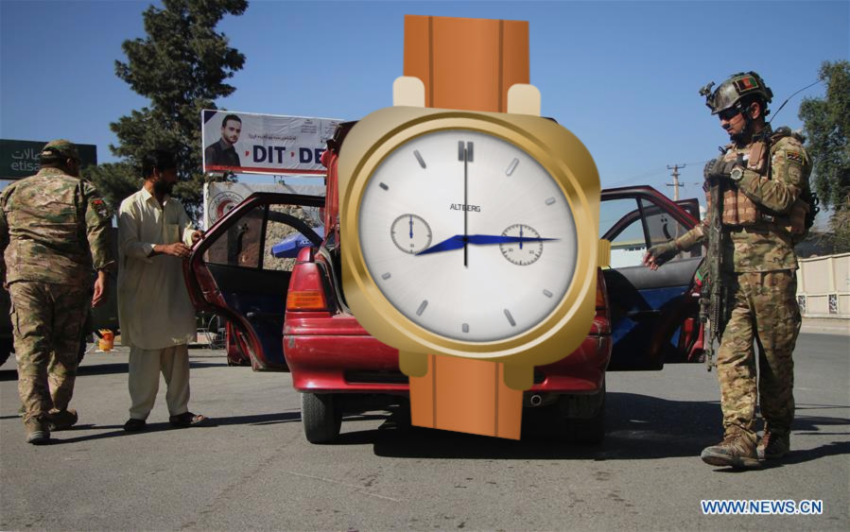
{"hour": 8, "minute": 14}
